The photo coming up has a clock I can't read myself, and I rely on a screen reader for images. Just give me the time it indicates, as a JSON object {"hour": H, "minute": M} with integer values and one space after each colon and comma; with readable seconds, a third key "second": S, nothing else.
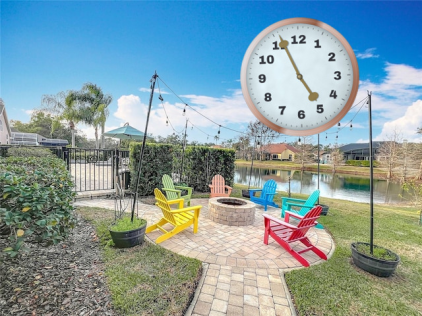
{"hour": 4, "minute": 56}
